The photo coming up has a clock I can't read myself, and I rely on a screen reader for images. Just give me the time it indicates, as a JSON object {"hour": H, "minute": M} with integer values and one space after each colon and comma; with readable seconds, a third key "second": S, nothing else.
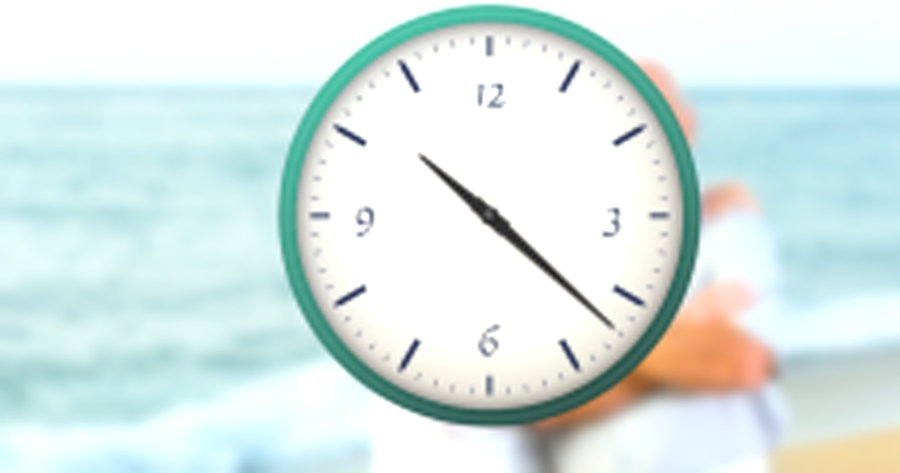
{"hour": 10, "minute": 22}
